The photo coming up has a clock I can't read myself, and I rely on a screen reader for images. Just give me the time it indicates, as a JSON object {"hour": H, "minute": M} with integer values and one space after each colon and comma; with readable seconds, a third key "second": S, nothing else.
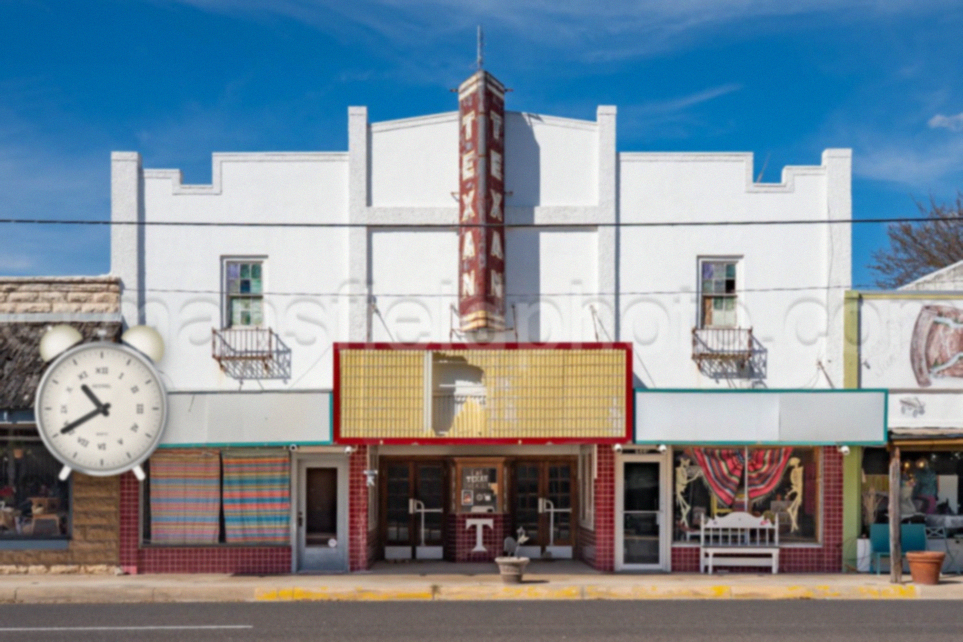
{"hour": 10, "minute": 40}
